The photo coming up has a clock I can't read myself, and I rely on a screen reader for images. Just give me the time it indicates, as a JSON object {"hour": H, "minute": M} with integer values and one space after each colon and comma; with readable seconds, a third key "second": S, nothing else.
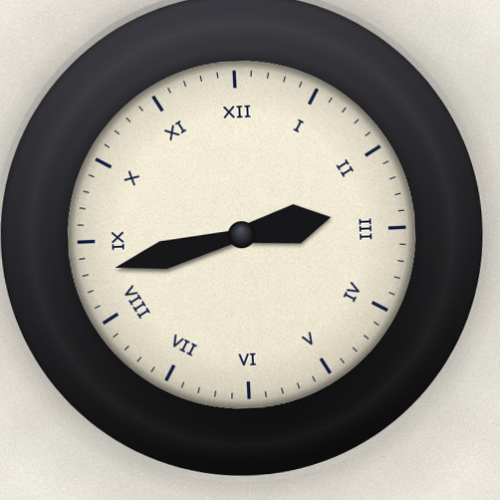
{"hour": 2, "minute": 43}
